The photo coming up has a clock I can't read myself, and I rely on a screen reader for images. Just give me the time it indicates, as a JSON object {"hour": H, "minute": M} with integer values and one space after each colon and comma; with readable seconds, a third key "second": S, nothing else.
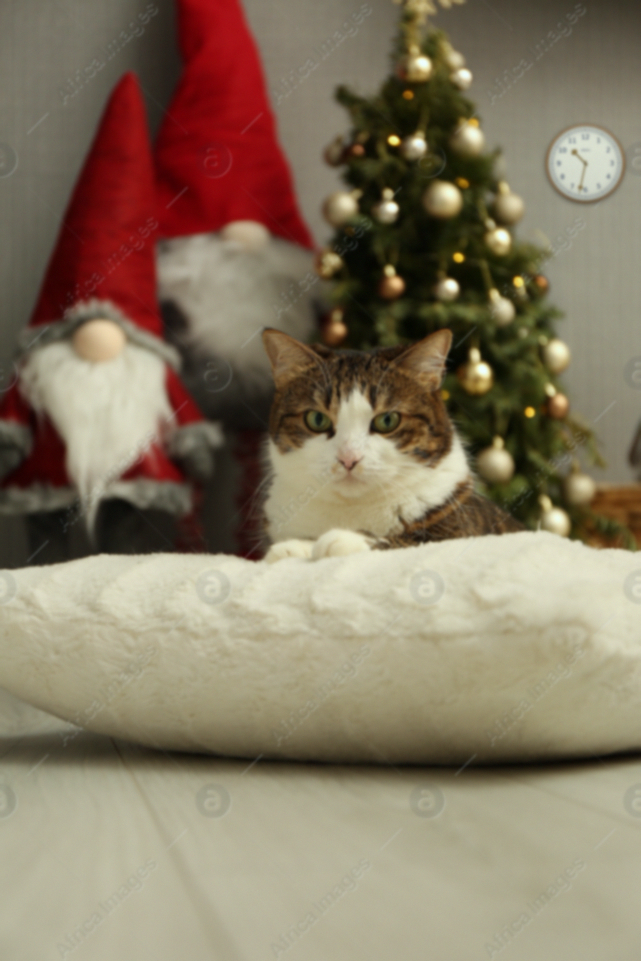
{"hour": 10, "minute": 32}
